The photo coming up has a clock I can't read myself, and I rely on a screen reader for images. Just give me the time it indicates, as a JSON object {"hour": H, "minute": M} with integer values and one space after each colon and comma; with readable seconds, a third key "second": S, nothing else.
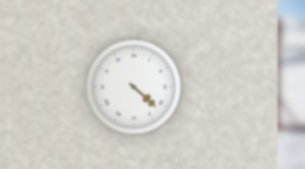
{"hour": 4, "minute": 22}
